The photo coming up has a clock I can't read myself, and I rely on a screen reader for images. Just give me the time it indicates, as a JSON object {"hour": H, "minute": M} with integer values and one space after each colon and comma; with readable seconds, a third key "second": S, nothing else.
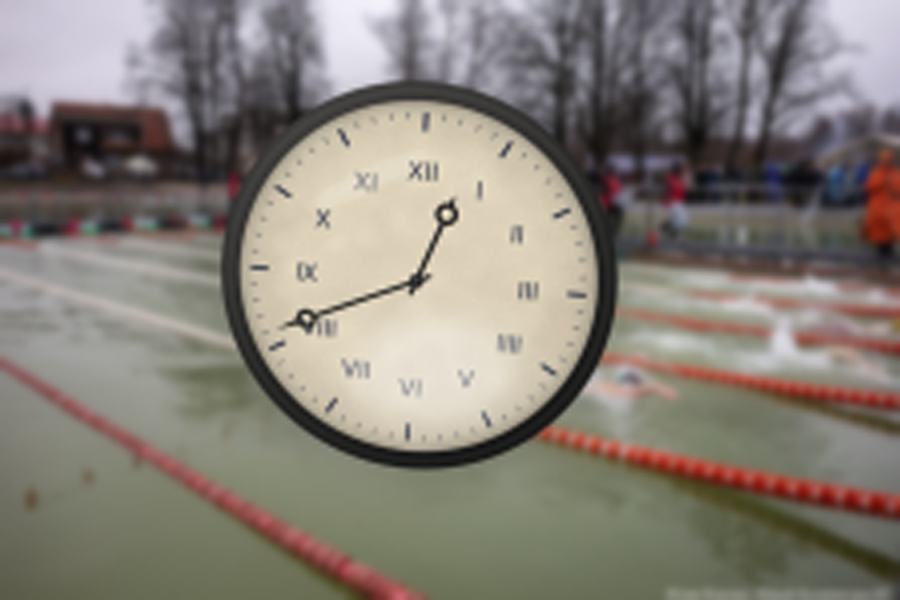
{"hour": 12, "minute": 41}
